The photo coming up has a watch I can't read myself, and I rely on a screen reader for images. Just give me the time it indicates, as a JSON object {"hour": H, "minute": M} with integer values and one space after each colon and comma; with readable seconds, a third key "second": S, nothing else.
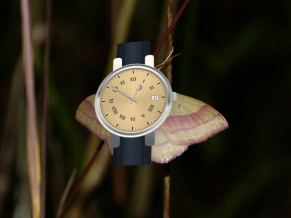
{"hour": 12, "minute": 51}
